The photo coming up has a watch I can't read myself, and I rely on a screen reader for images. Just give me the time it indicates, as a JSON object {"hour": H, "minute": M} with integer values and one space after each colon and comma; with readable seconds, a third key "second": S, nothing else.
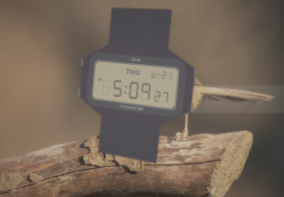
{"hour": 5, "minute": 9, "second": 27}
